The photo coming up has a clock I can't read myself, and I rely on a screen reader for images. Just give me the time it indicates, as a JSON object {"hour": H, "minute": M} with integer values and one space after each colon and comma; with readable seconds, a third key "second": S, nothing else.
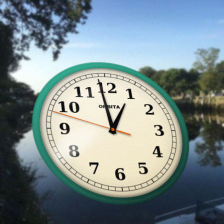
{"hour": 12, "minute": 58, "second": 48}
